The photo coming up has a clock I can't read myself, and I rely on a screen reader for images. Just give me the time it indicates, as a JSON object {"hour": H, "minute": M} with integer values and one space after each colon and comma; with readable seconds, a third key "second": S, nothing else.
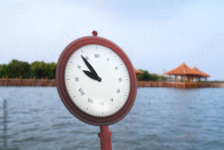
{"hour": 9, "minute": 54}
